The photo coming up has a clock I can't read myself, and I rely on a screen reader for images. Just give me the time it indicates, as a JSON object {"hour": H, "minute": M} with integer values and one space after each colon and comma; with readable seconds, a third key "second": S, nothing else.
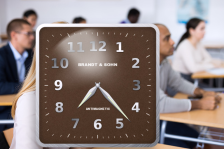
{"hour": 7, "minute": 23}
